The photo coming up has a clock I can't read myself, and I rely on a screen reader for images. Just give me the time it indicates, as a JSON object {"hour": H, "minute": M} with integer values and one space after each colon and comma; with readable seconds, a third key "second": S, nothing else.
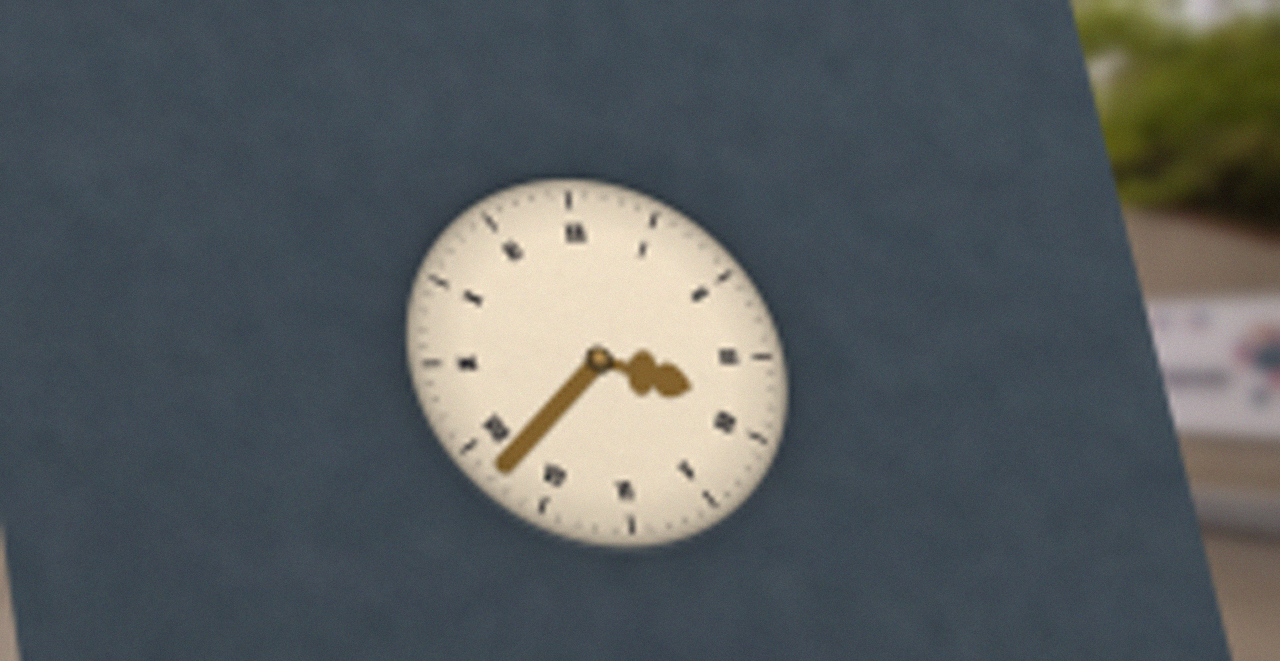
{"hour": 3, "minute": 38}
